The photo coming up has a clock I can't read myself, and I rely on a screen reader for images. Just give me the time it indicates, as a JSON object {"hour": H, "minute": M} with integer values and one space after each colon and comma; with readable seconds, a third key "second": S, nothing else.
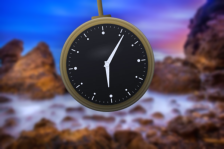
{"hour": 6, "minute": 6}
